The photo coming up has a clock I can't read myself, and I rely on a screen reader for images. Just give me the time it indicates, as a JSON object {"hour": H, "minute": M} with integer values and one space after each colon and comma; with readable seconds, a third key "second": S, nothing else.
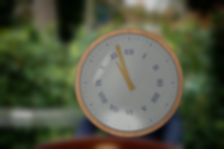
{"hour": 10, "minute": 57}
